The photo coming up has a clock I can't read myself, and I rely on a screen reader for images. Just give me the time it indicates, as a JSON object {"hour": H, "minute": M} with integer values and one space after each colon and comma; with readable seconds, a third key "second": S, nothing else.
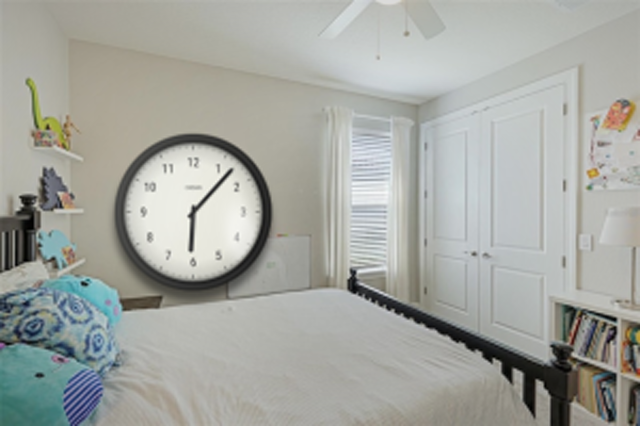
{"hour": 6, "minute": 7}
